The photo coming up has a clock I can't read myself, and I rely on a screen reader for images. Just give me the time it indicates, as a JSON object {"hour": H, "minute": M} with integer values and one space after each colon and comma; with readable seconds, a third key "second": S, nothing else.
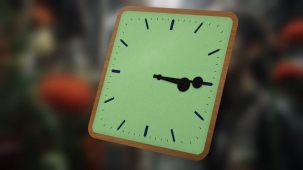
{"hour": 3, "minute": 15}
